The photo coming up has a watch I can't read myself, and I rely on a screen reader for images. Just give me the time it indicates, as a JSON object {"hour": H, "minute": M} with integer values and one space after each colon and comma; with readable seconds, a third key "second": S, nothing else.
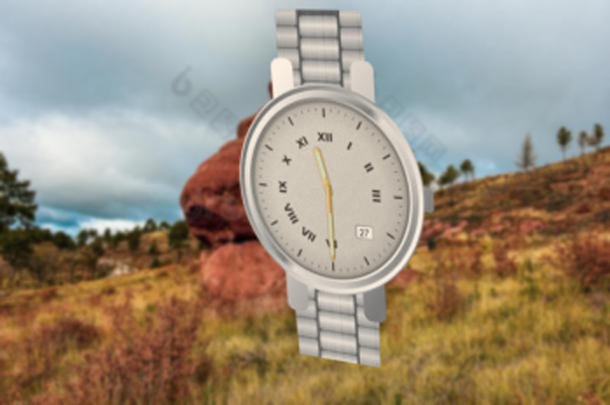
{"hour": 11, "minute": 30}
